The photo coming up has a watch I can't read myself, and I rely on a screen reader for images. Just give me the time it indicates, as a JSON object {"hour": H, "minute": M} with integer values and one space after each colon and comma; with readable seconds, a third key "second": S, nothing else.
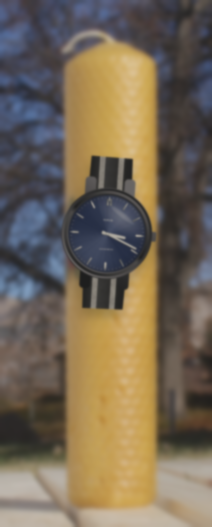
{"hour": 3, "minute": 19}
